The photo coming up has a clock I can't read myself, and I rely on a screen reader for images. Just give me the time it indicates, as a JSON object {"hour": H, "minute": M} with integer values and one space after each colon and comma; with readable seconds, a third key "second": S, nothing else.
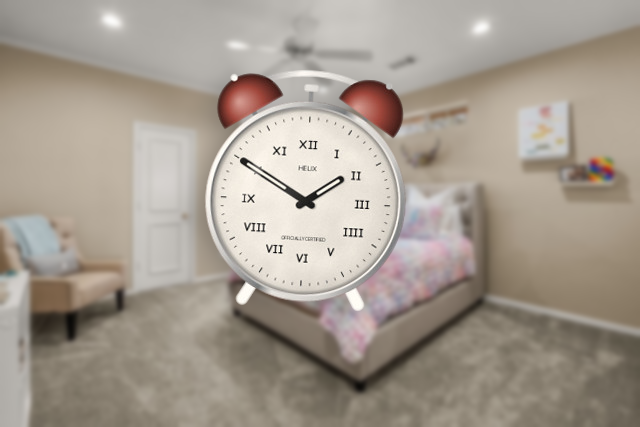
{"hour": 1, "minute": 50}
